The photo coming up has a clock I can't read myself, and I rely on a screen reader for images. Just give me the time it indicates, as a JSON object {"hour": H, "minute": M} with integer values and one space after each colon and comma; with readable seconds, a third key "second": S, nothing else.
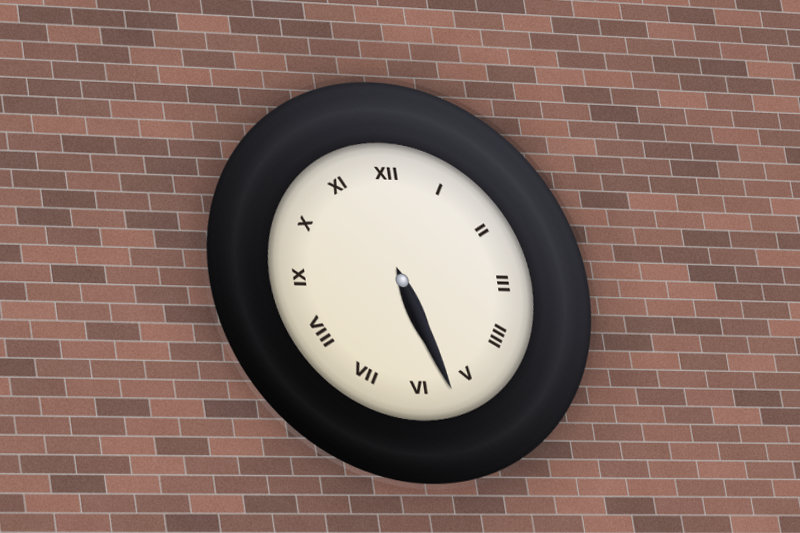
{"hour": 5, "minute": 27}
